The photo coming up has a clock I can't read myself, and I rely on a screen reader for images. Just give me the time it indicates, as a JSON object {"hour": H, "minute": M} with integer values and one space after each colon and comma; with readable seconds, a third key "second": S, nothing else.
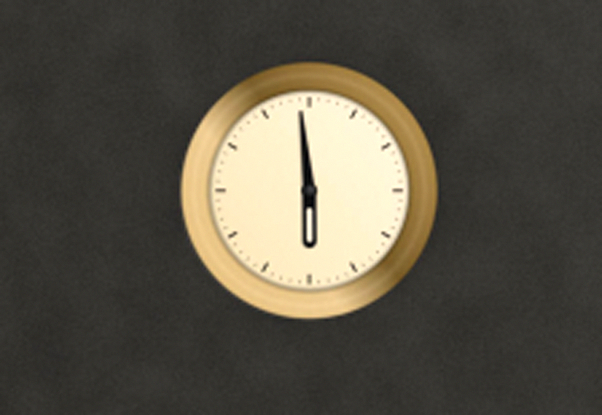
{"hour": 5, "minute": 59}
